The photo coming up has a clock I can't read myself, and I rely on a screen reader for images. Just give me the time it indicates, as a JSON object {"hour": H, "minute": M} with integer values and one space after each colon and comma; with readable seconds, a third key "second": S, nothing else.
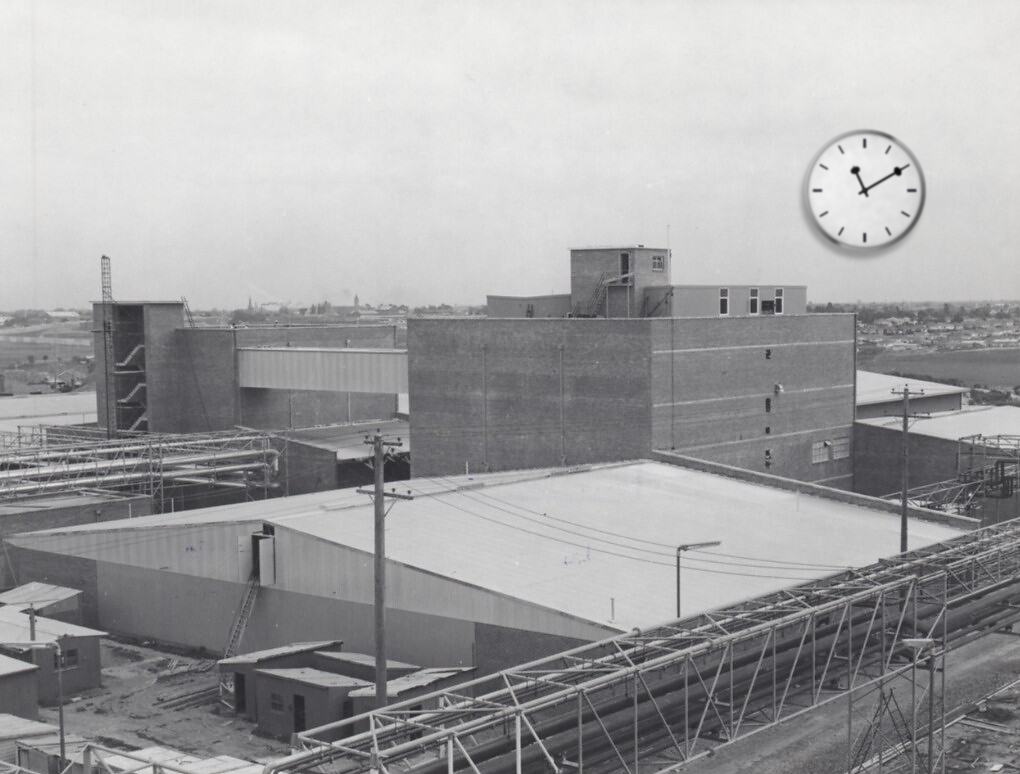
{"hour": 11, "minute": 10}
